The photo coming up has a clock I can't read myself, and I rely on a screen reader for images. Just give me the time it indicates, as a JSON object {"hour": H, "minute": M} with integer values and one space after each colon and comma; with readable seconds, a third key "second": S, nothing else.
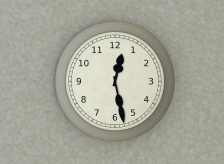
{"hour": 12, "minute": 28}
